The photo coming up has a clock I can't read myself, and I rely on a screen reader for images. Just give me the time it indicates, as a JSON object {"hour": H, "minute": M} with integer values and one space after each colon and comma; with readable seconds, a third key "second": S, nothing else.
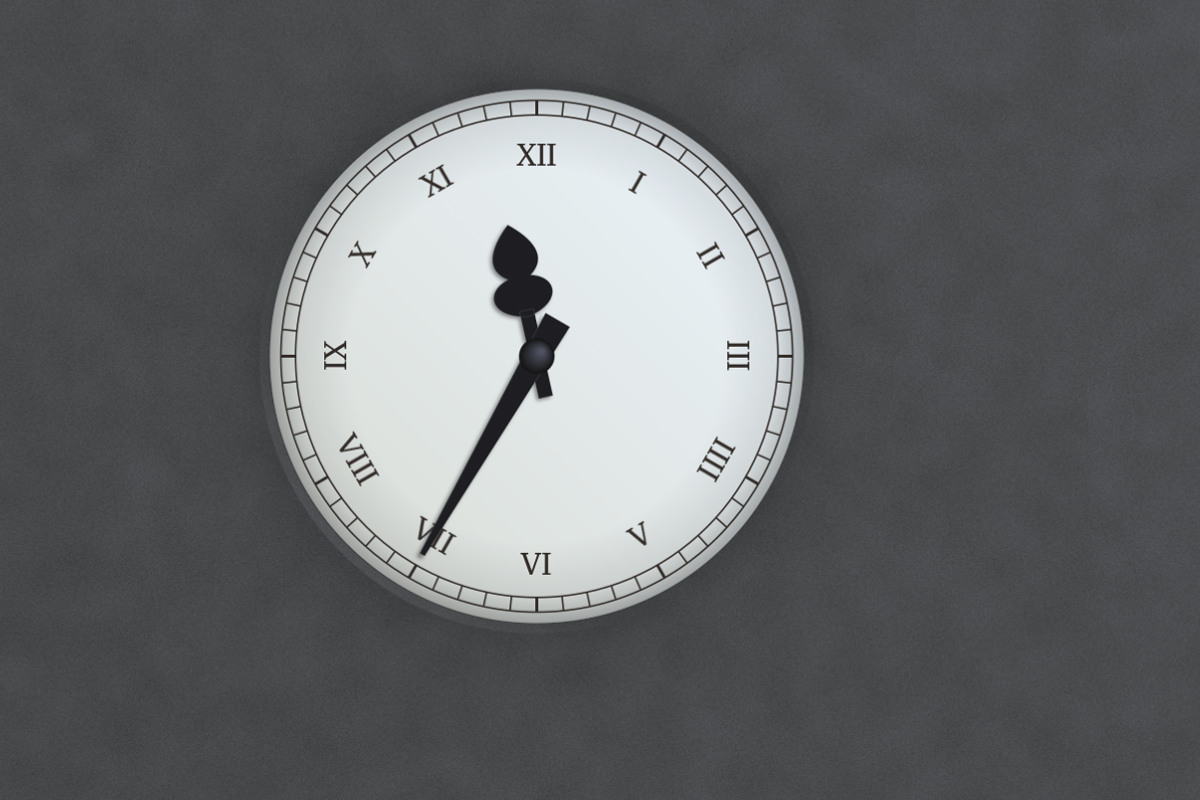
{"hour": 11, "minute": 35}
